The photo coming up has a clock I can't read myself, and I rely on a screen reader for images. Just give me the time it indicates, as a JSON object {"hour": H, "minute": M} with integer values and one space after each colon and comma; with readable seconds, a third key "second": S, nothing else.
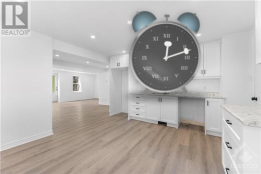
{"hour": 12, "minute": 12}
